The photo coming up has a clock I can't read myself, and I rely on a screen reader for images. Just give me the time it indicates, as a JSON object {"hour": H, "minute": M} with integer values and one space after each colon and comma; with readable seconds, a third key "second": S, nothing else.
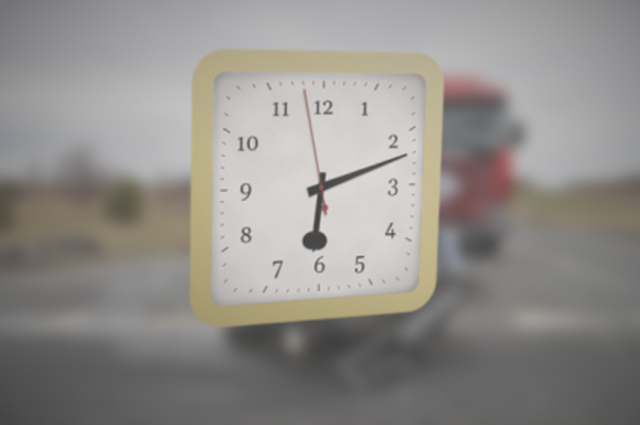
{"hour": 6, "minute": 11, "second": 58}
